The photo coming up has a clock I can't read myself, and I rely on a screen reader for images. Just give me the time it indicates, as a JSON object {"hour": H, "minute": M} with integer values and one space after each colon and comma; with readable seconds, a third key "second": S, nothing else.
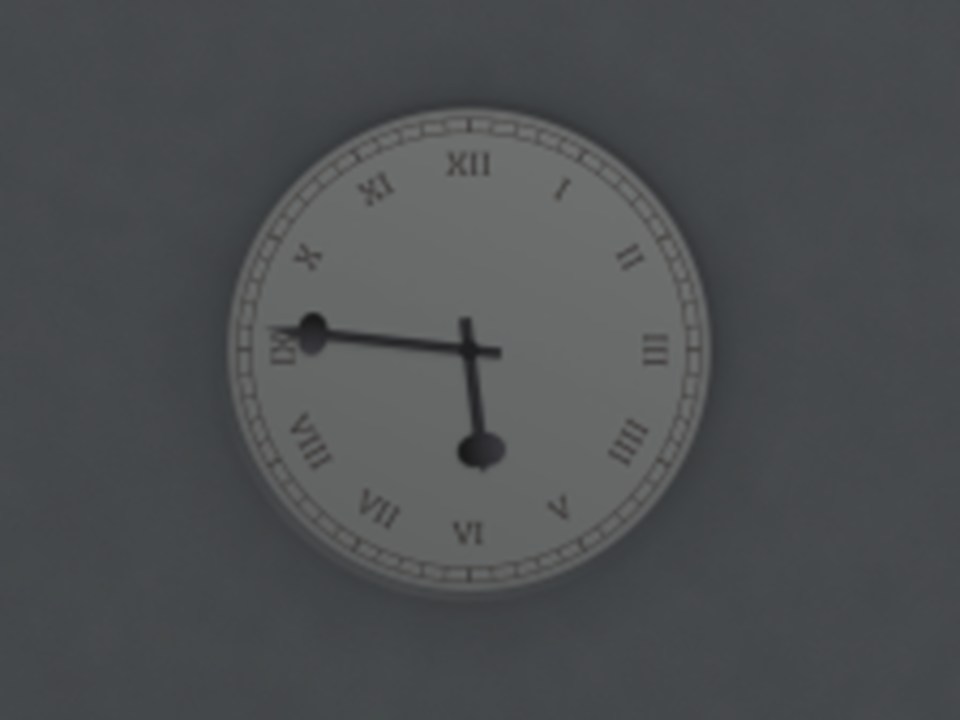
{"hour": 5, "minute": 46}
